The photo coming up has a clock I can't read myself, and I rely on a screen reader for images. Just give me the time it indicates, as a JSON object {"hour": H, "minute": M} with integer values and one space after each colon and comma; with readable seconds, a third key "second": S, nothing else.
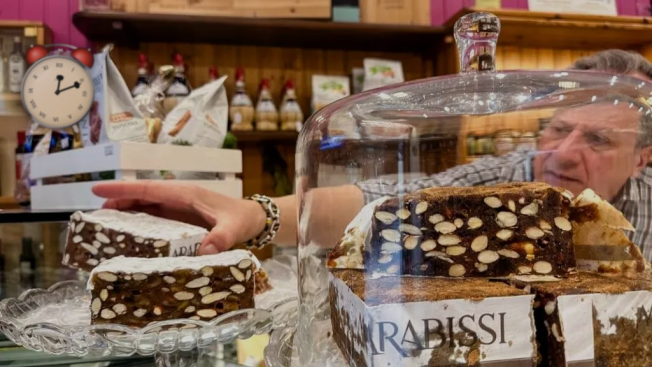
{"hour": 12, "minute": 11}
